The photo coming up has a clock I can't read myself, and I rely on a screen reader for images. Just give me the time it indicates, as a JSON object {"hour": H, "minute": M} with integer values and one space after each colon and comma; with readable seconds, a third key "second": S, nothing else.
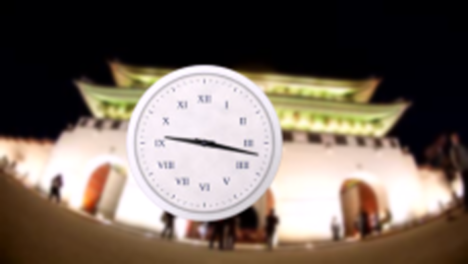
{"hour": 9, "minute": 17}
